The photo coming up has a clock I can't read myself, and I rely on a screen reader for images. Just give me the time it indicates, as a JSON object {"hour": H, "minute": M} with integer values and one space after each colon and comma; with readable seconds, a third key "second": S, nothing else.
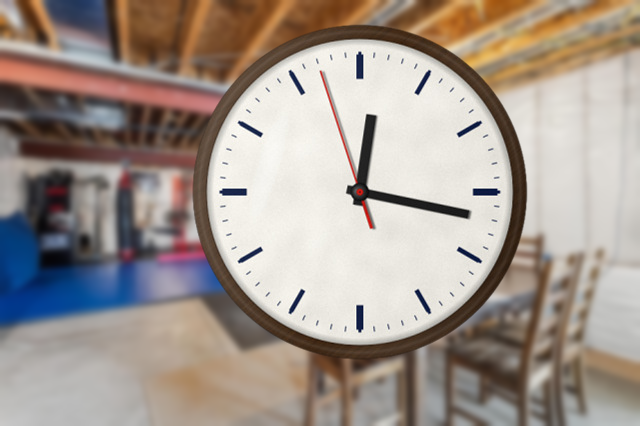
{"hour": 12, "minute": 16, "second": 57}
